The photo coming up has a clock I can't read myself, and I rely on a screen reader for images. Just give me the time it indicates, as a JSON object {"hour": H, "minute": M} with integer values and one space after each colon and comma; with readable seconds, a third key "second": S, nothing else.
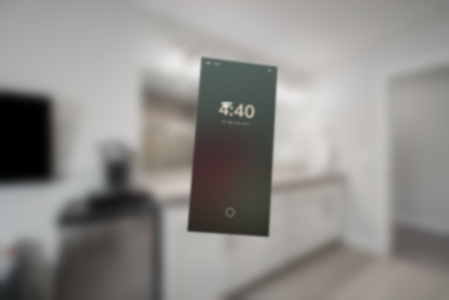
{"hour": 4, "minute": 40}
